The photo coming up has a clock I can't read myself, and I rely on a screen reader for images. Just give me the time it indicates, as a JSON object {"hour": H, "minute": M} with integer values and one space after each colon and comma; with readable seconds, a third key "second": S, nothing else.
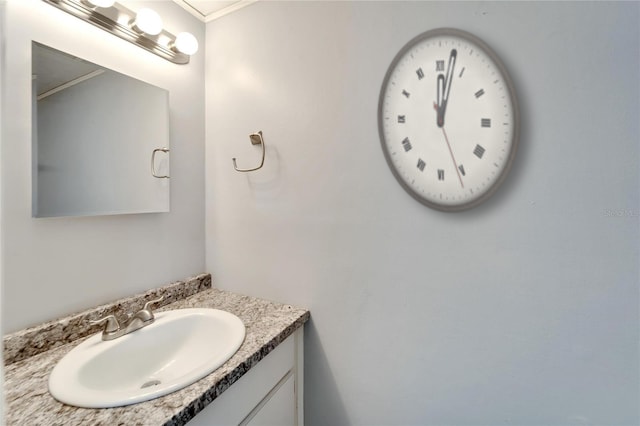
{"hour": 12, "minute": 2, "second": 26}
